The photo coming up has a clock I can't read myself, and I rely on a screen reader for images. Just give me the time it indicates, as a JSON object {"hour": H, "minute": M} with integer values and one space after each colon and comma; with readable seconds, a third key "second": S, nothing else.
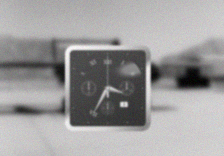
{"hour": 3, "minute": 35}
